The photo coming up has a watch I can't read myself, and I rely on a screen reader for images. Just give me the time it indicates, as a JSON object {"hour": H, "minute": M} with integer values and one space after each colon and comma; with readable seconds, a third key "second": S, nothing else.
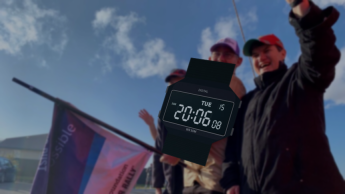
{"hour": 20, "minute": 6, "second": 8}
